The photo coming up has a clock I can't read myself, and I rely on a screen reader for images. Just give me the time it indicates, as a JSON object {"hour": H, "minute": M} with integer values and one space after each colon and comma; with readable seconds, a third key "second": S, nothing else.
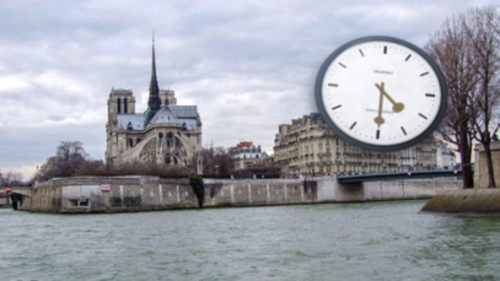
{"hour": 4, "minute": 30}
